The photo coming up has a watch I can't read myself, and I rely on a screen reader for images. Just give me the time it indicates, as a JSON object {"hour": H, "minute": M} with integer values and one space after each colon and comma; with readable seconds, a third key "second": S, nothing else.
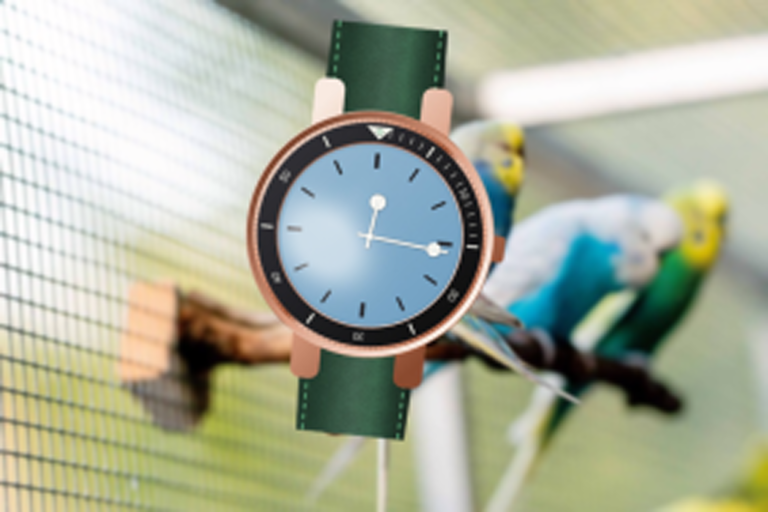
{"hour": 12, "minute": 16}
